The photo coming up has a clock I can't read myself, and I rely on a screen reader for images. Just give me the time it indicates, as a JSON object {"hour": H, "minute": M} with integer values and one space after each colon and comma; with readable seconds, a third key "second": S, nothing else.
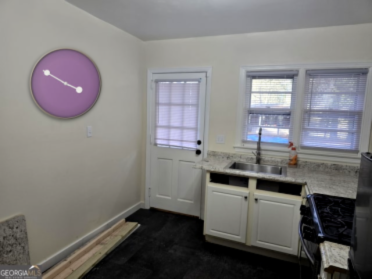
{"hour": 3, "minute": 50}
